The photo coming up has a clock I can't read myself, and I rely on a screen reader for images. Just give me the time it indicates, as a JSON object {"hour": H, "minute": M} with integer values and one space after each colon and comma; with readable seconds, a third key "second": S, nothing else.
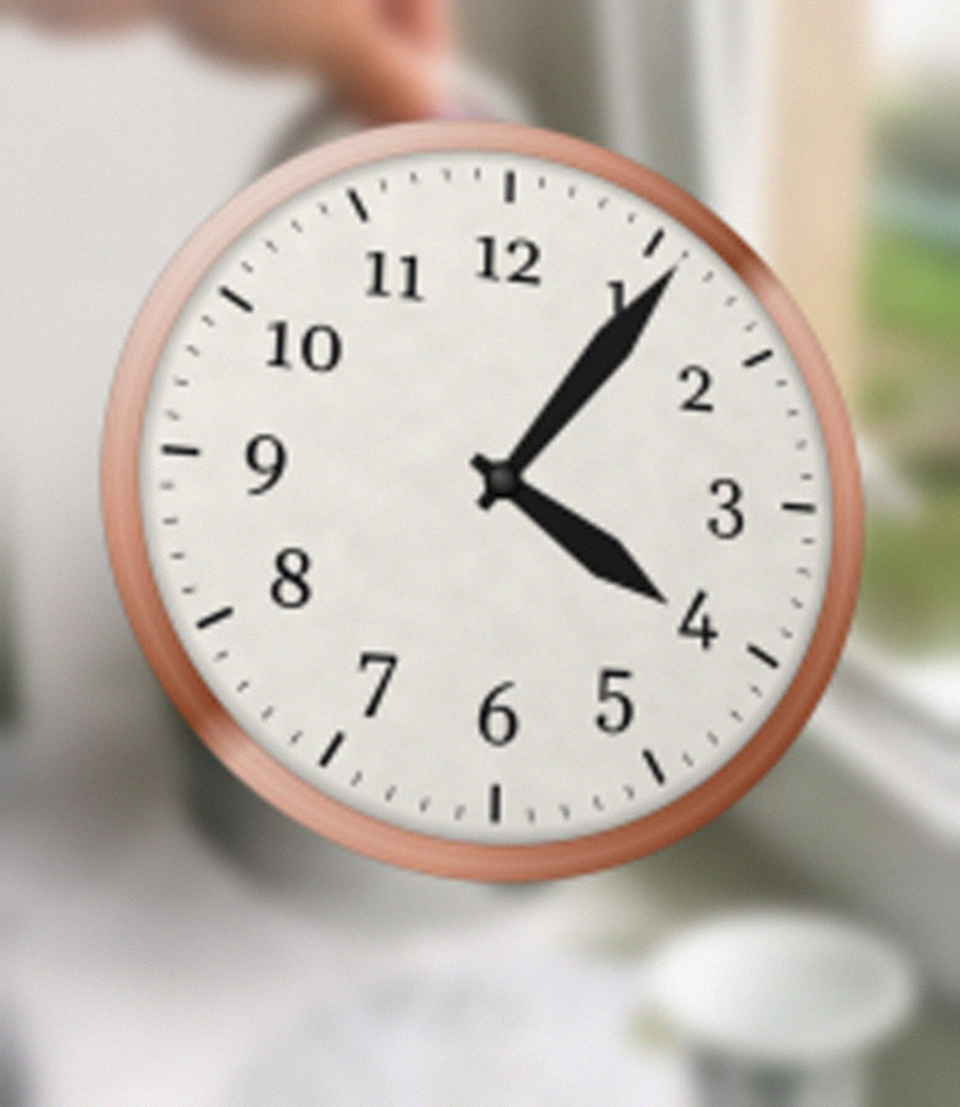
{"hour": 4, "minute": 6}
